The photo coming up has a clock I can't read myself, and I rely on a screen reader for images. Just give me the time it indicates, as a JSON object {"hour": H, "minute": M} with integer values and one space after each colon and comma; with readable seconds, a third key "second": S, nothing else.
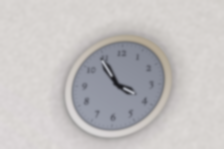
{"hour": 3, "minute": 54}
